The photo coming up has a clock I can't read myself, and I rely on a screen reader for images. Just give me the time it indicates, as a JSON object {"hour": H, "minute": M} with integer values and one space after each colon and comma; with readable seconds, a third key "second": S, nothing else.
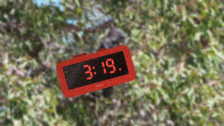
{"hour": 3, "minute": 19}
